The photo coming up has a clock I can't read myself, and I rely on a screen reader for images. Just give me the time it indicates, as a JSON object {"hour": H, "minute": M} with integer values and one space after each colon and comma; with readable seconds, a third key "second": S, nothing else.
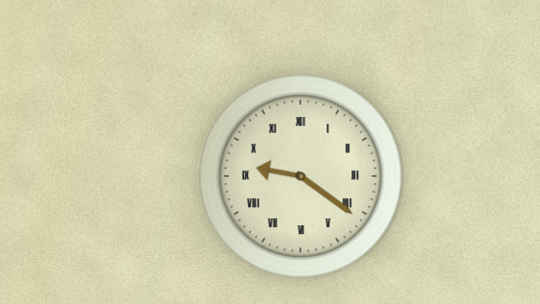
{"hour": 9, "minute": 21}
